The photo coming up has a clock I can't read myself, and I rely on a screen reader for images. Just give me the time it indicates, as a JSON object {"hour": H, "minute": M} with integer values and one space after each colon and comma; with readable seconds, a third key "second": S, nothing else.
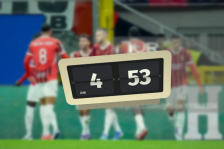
{"hour": 4, "minute": 53}
